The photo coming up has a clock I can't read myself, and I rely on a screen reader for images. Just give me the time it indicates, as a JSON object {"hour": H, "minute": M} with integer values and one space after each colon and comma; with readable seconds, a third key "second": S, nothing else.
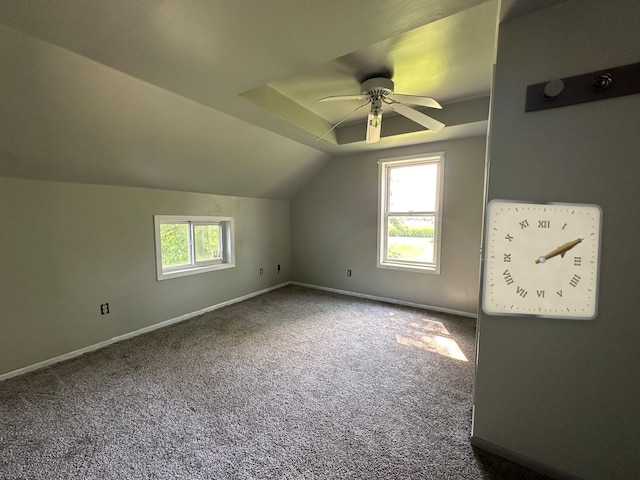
{"hour": 2, "minute": 10}
